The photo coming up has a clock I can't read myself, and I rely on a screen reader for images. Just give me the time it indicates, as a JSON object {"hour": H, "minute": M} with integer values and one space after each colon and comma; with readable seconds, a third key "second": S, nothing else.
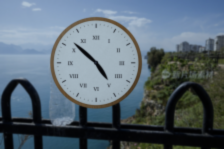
{"hour": 4, "minute": 52}
